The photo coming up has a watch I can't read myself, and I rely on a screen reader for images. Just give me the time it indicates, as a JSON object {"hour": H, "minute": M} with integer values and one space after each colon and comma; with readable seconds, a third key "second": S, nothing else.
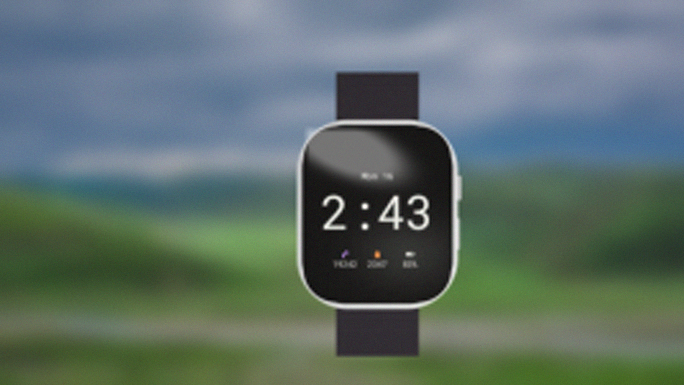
{"hour": 2, "minute": 43}
